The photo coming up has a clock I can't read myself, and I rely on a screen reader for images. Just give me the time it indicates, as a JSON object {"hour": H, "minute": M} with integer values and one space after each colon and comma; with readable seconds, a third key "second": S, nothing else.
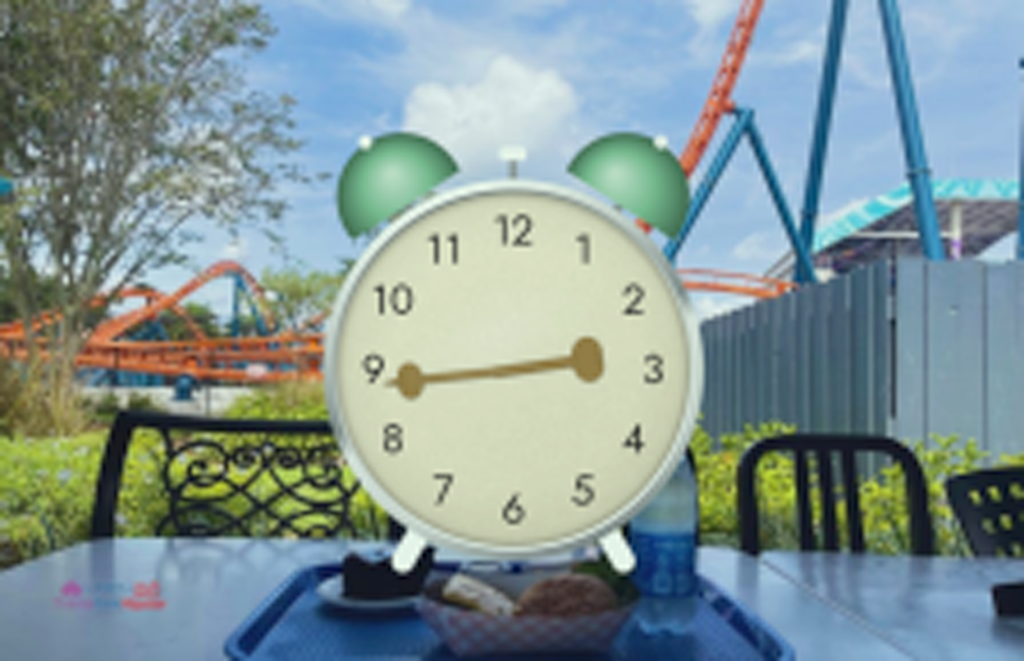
{"hour": 2, "minute": 44}
